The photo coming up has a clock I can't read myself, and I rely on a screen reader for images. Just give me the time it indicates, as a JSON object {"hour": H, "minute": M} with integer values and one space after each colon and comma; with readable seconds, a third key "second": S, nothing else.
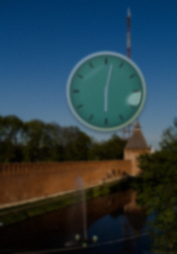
{"hour": 6, "minute": 2}
